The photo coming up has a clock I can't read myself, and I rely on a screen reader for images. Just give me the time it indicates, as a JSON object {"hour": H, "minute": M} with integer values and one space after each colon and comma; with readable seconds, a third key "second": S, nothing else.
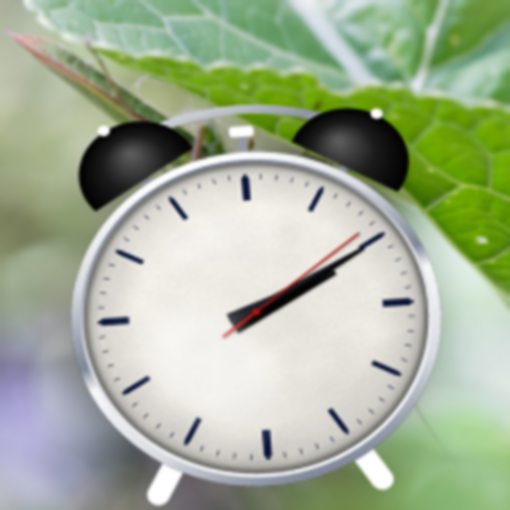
{"hour": 2, "minute": 10, "second": 9}
